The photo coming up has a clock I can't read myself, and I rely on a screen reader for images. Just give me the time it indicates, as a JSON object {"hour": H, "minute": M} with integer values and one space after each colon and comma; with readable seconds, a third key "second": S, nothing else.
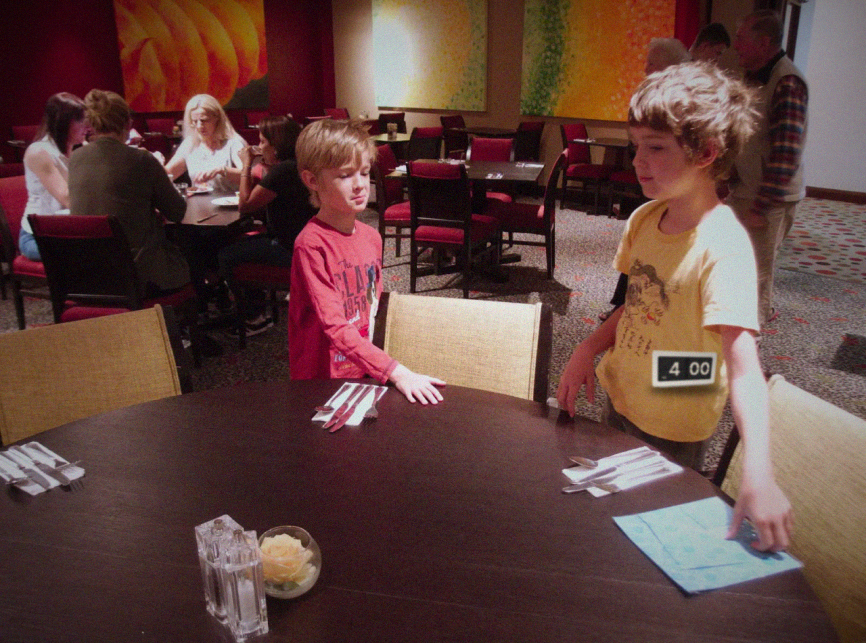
{"hour": 4, "minute": 0}
